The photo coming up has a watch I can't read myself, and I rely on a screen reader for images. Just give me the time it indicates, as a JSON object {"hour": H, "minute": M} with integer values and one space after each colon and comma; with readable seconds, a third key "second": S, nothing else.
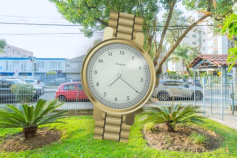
{"hour": 7, "minute": 20}
